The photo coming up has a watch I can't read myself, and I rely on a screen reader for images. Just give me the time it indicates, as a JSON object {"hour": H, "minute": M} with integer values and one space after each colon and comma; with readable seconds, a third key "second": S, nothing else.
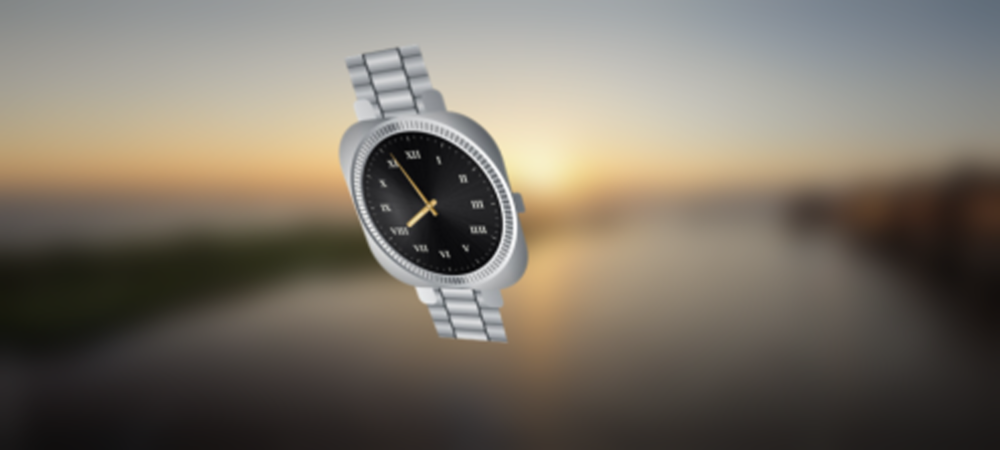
{"hour": 7, "minute": 56}
